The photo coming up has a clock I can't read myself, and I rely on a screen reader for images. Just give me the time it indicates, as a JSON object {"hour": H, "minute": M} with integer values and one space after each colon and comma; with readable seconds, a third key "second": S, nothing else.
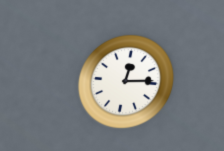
{"hour": 12, "minute": 14}
